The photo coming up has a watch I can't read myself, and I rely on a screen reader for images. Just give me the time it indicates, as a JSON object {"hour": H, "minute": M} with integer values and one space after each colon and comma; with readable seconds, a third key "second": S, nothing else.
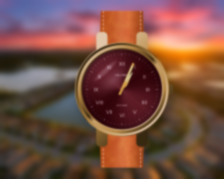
{"hour": 1, "minute": 4}
